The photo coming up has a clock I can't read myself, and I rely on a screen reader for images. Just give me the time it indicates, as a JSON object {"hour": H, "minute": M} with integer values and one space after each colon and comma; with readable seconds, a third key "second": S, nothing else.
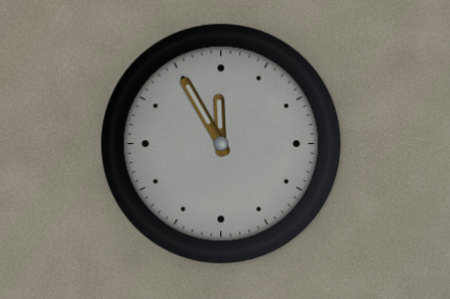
{"hour": 11, "minute": 55}
